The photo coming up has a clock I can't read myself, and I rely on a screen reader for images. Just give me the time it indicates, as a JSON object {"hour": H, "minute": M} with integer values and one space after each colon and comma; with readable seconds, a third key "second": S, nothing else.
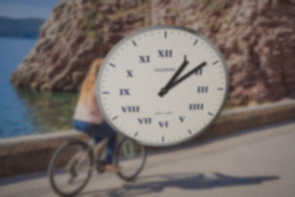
{"hour": 1, "minute": 9}
